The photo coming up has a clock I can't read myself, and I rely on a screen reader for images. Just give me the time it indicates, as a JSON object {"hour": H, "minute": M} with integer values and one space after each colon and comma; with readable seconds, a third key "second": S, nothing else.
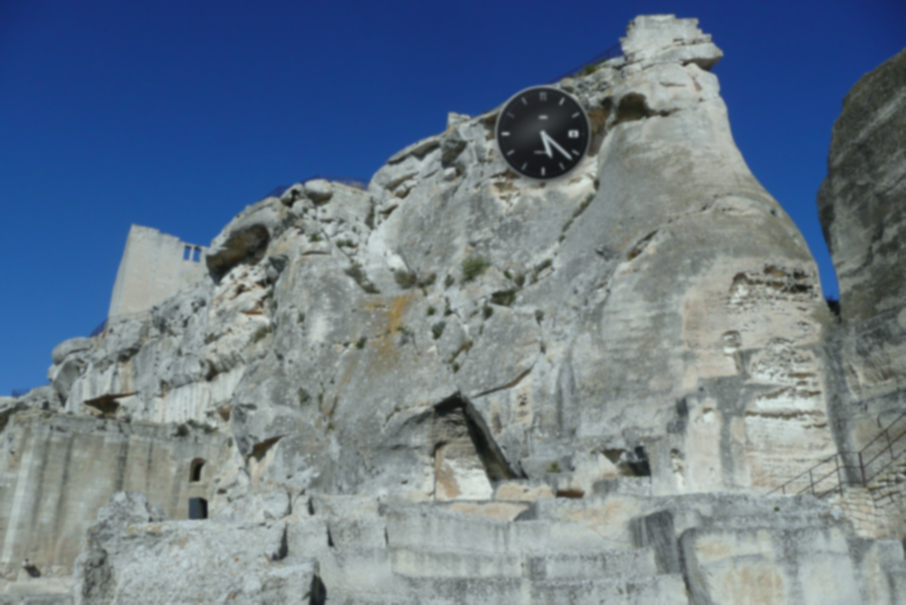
{"hour": 5, "minute": 22}
